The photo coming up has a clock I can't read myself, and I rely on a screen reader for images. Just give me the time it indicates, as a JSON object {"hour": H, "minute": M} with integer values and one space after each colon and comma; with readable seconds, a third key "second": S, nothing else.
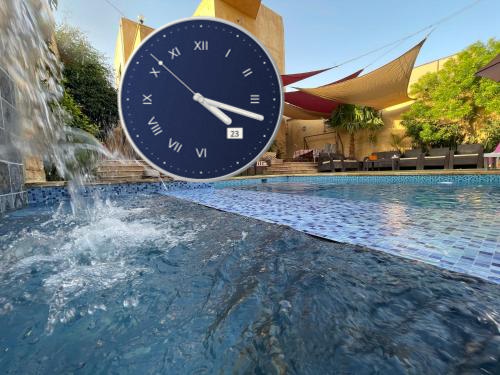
{"hour": 4, "minute": 17, "second": 52}
